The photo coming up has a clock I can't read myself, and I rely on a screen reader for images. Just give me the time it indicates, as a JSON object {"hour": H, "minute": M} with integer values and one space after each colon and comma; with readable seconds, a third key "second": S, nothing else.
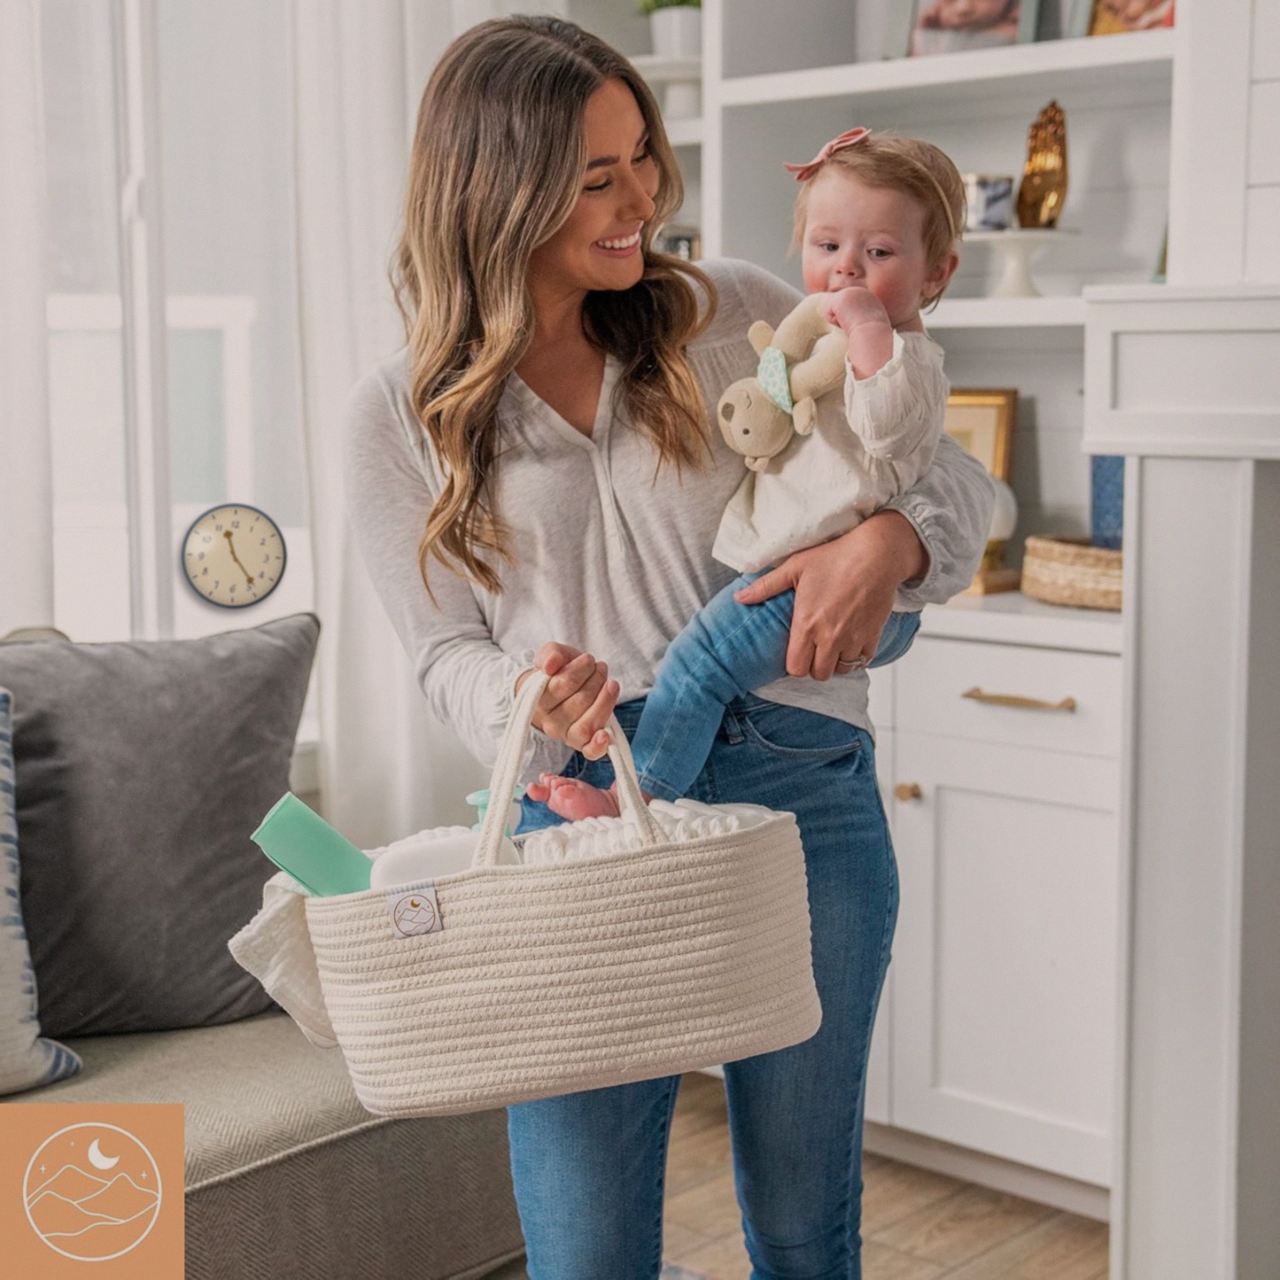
{"hour": 11, "minute": 24}
